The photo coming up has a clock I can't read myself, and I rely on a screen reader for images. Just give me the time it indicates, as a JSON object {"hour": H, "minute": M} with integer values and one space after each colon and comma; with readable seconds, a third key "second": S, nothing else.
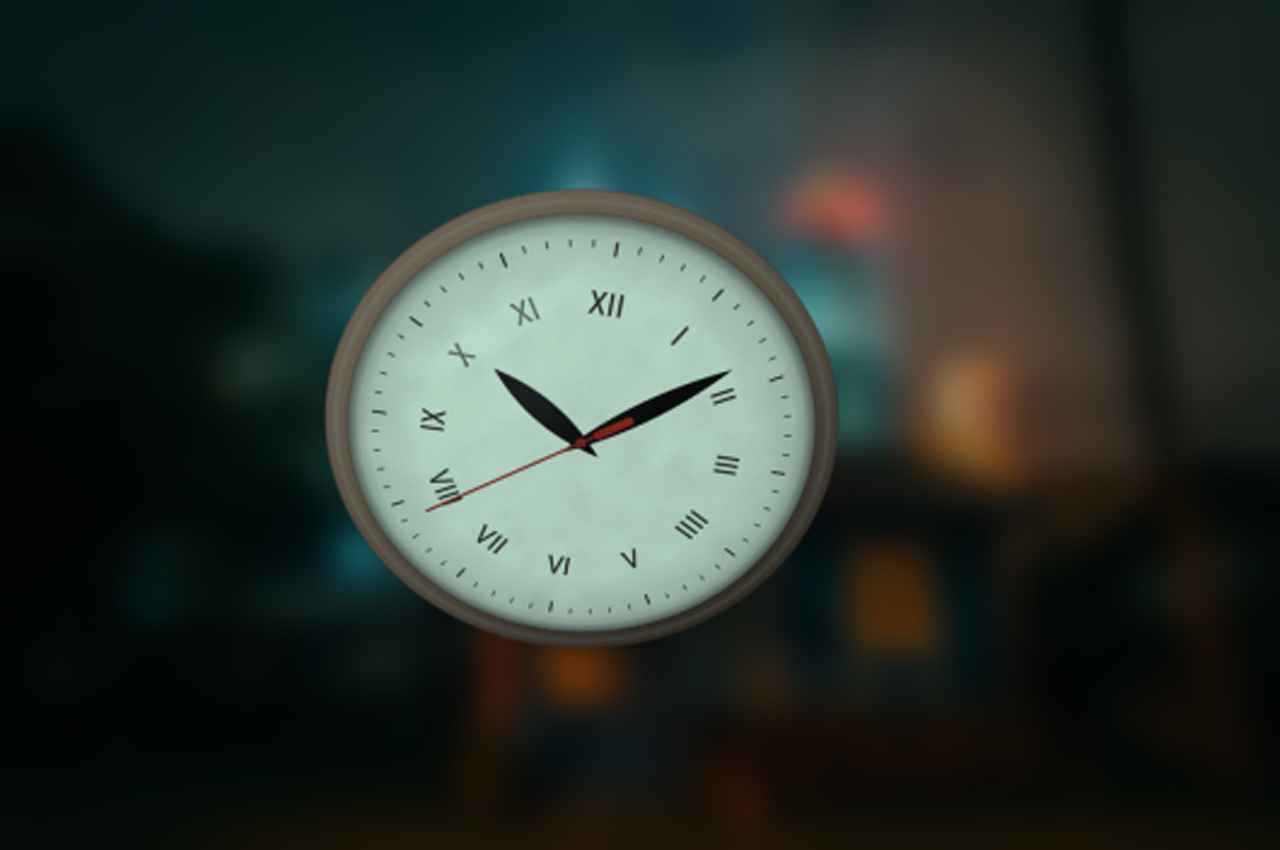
{"hour": 10, "minute": 8, "second": 39}
